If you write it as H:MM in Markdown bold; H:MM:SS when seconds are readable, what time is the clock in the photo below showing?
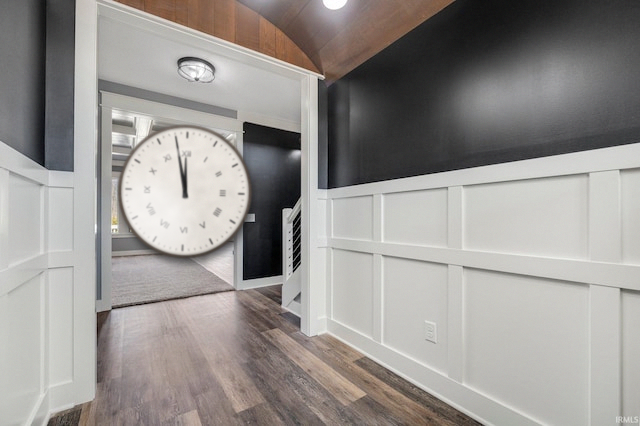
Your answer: **11:58**
